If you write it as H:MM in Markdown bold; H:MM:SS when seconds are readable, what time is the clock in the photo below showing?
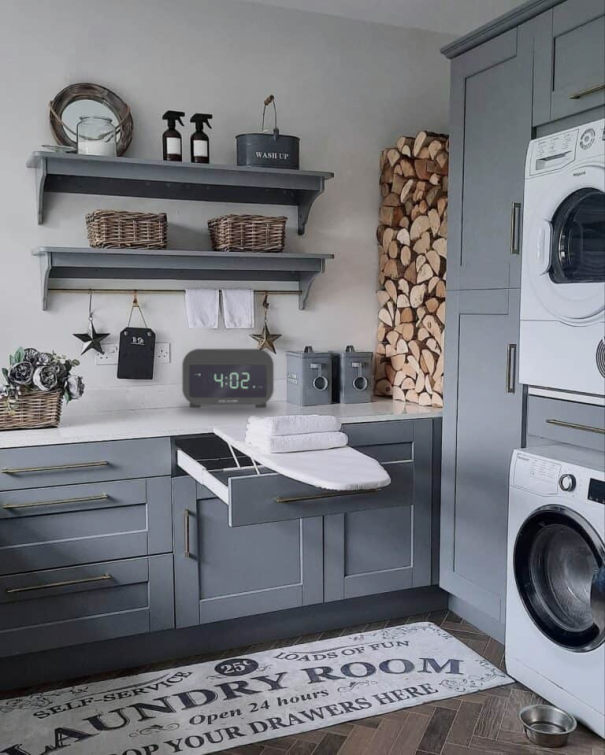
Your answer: **4:02**
